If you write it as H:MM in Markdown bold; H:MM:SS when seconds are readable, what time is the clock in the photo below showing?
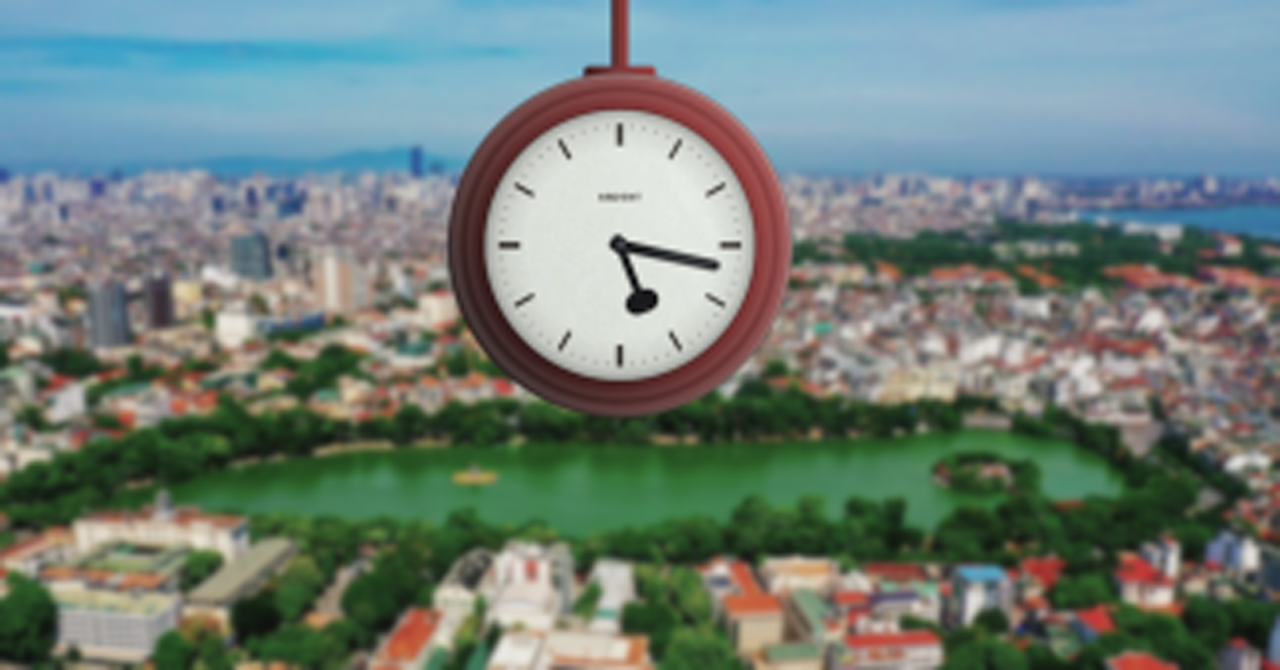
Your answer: **5:17**
